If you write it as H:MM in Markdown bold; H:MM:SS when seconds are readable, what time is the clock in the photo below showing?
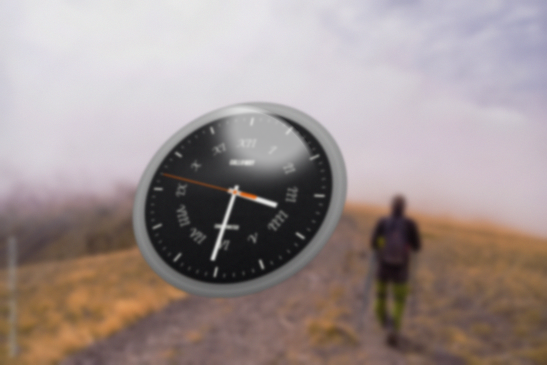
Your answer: **3:30:47**
